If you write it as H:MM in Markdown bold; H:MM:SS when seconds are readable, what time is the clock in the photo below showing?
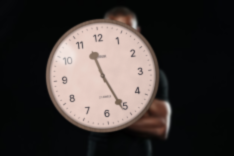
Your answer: **11:26**
